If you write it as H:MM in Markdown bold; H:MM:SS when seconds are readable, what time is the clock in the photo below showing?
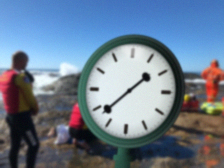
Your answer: **1:38**
